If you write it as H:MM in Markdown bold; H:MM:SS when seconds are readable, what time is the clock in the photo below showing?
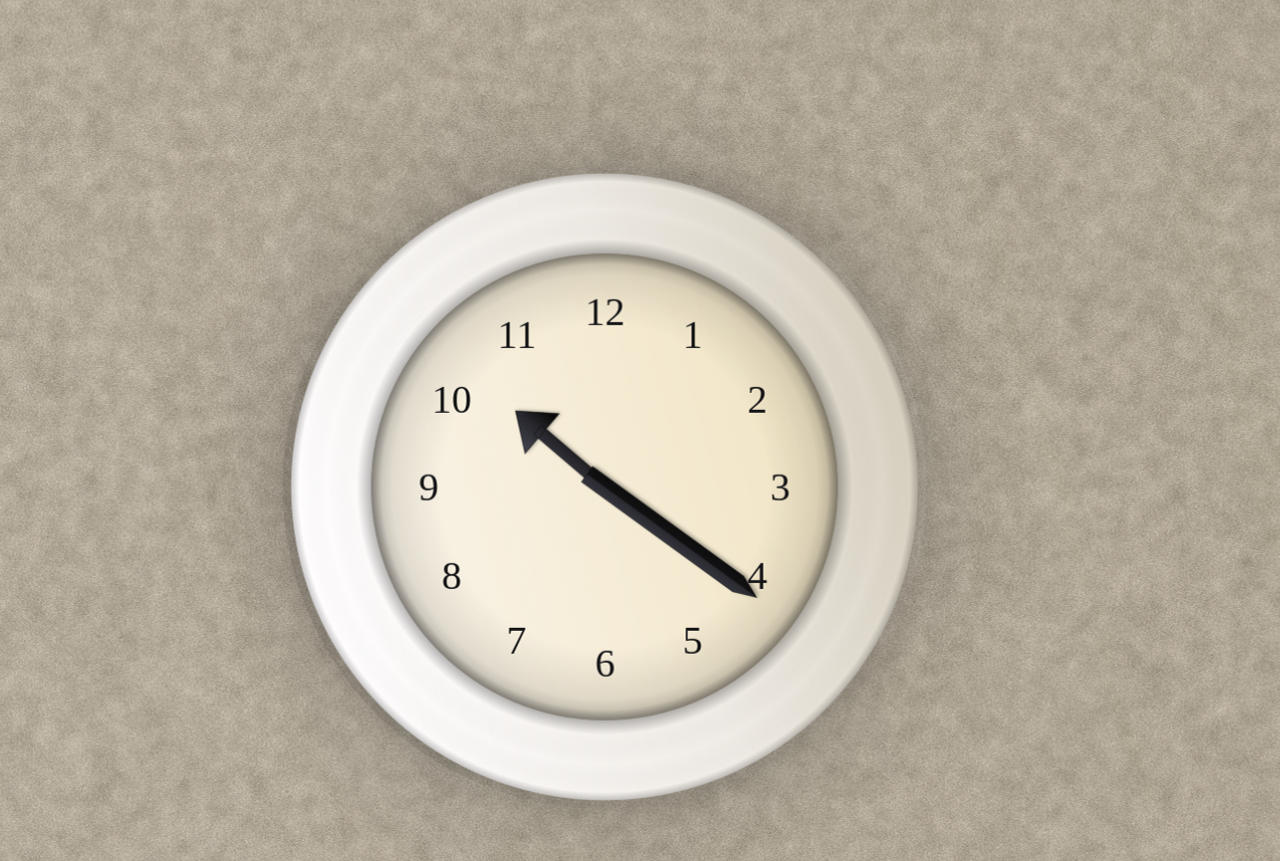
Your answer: **10:21**
